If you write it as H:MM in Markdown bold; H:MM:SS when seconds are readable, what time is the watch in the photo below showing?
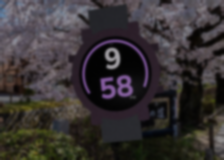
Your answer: **9:58**
